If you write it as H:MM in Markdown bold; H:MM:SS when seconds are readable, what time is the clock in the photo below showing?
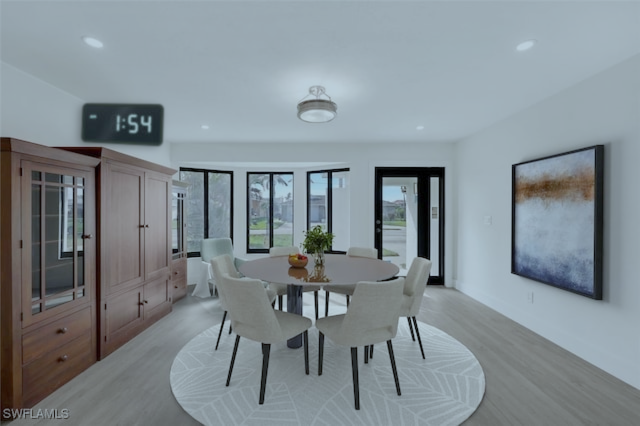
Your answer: **1:54**
